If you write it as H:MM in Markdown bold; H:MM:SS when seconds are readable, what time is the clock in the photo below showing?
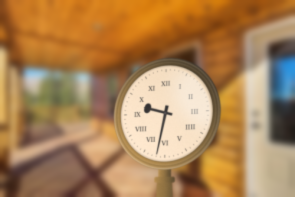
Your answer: **9:32**
